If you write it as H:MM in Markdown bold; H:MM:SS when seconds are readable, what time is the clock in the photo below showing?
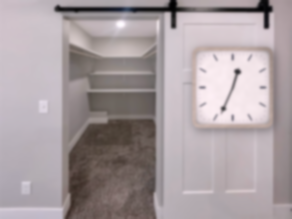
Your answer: **12:34**
